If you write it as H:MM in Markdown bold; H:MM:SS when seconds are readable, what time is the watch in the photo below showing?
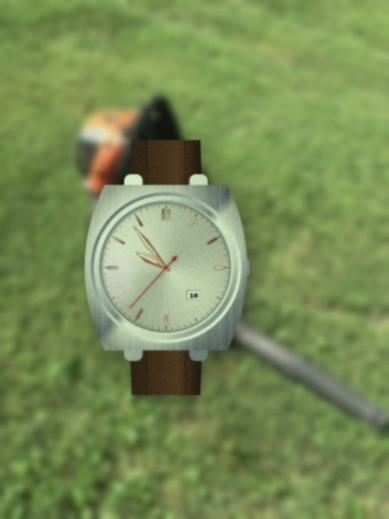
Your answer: **9:53:37**
